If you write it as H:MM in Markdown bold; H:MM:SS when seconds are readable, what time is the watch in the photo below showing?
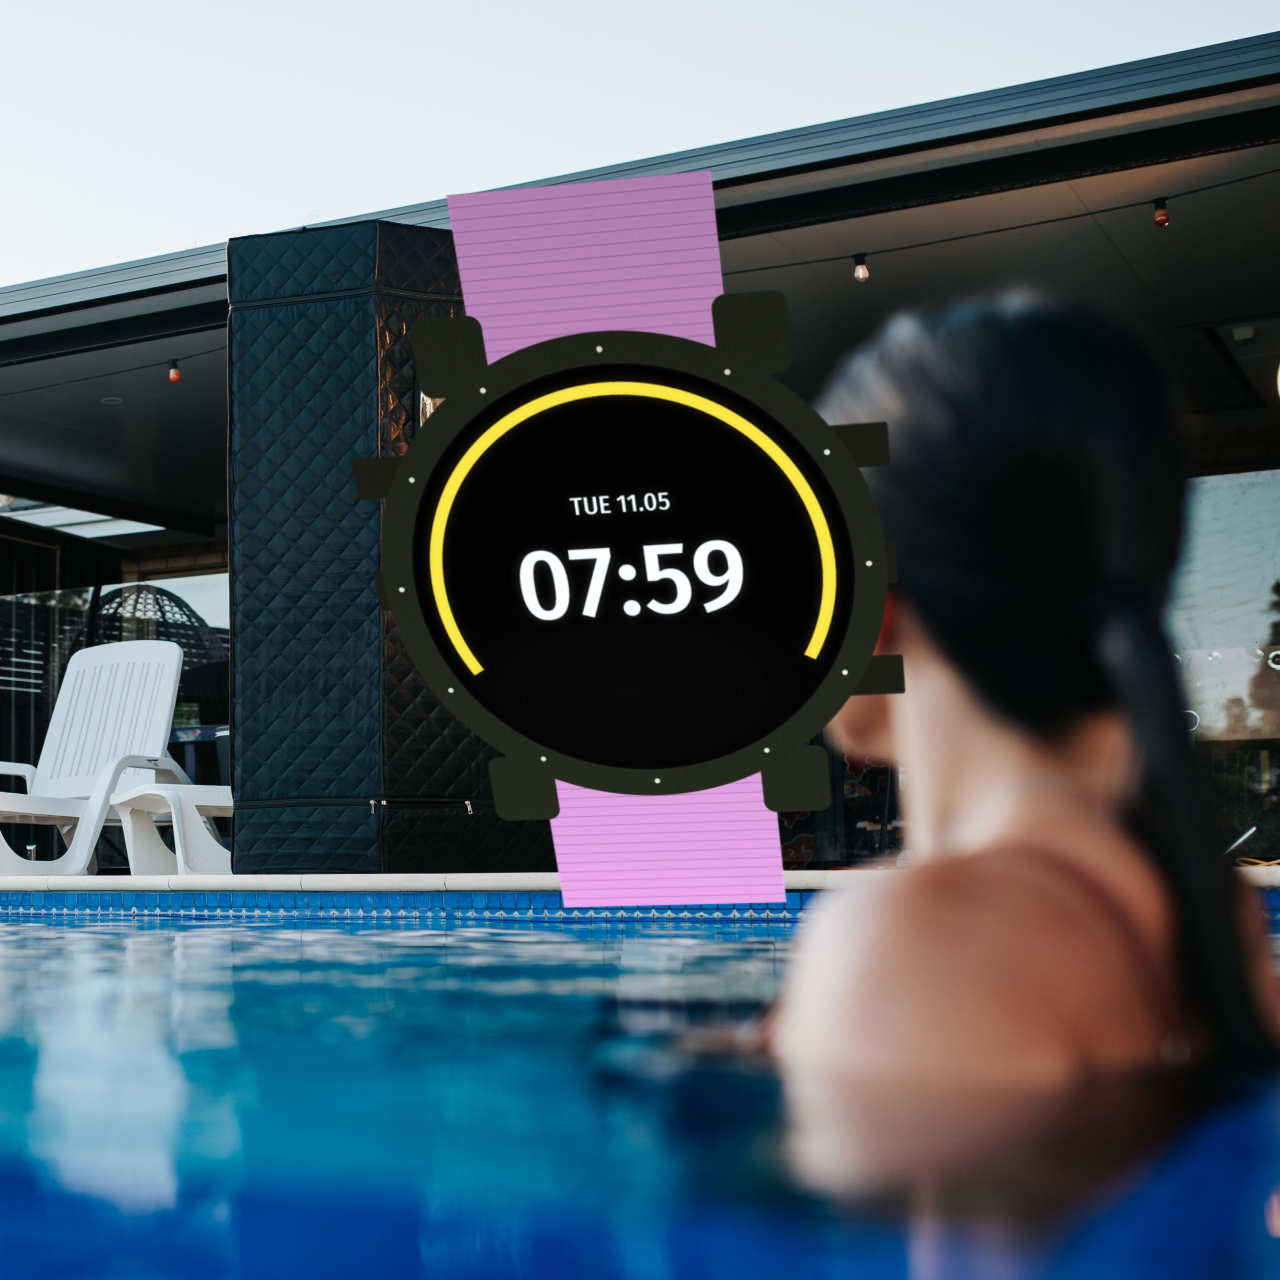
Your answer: **7:59**
